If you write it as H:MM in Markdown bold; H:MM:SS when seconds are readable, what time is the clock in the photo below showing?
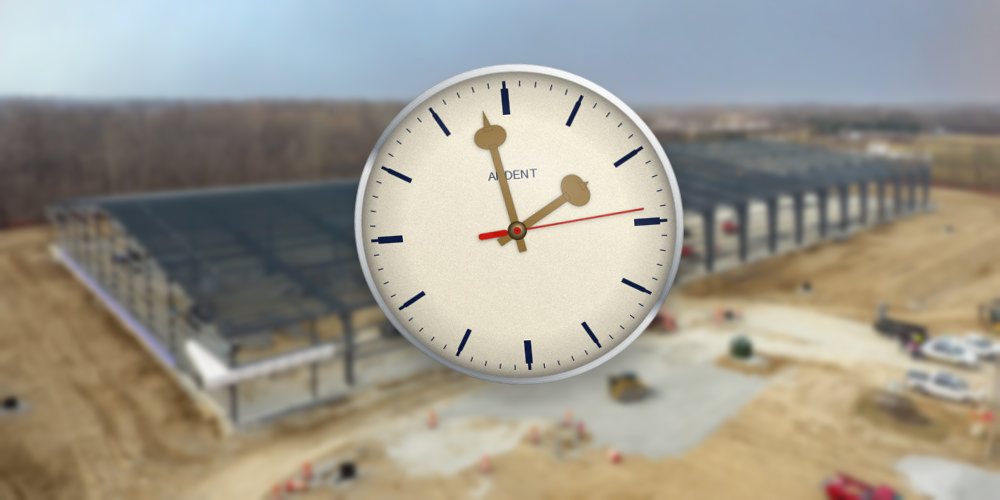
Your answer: **1:58:14**
